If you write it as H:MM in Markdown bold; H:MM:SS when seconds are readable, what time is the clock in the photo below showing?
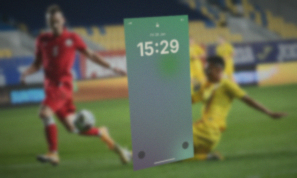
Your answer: **15:29**
